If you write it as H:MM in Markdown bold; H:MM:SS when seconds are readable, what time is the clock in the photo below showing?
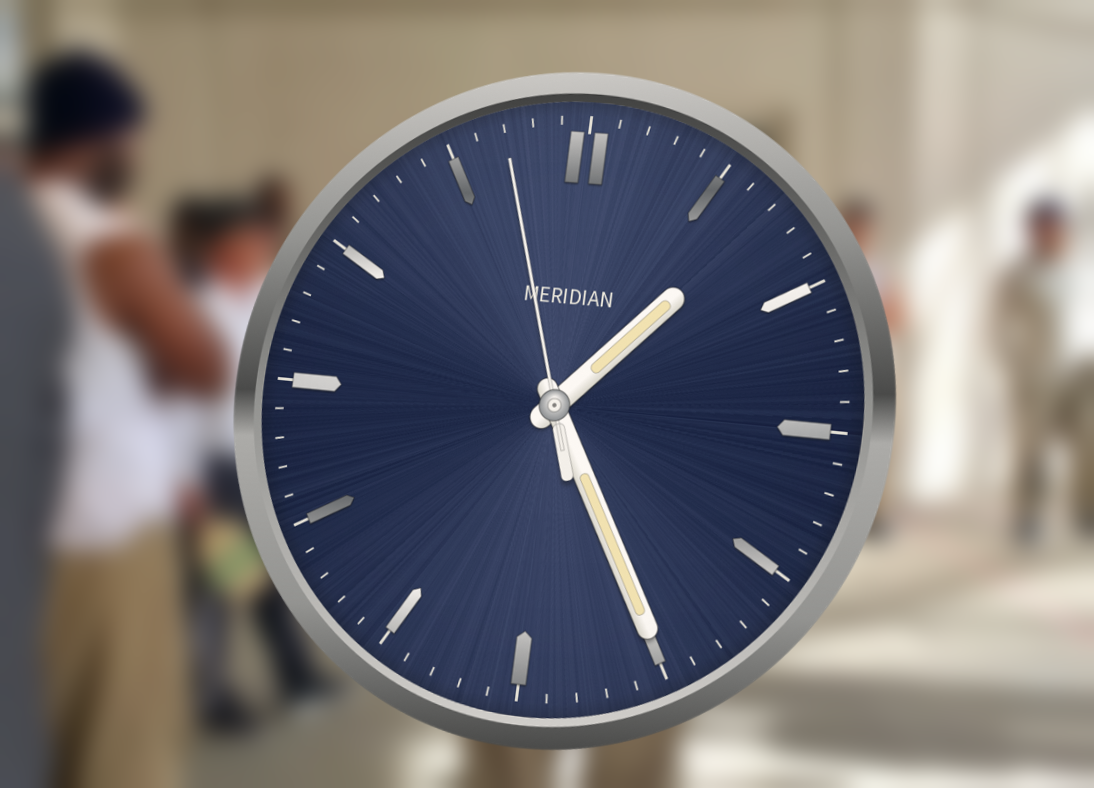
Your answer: **1:24:57**
